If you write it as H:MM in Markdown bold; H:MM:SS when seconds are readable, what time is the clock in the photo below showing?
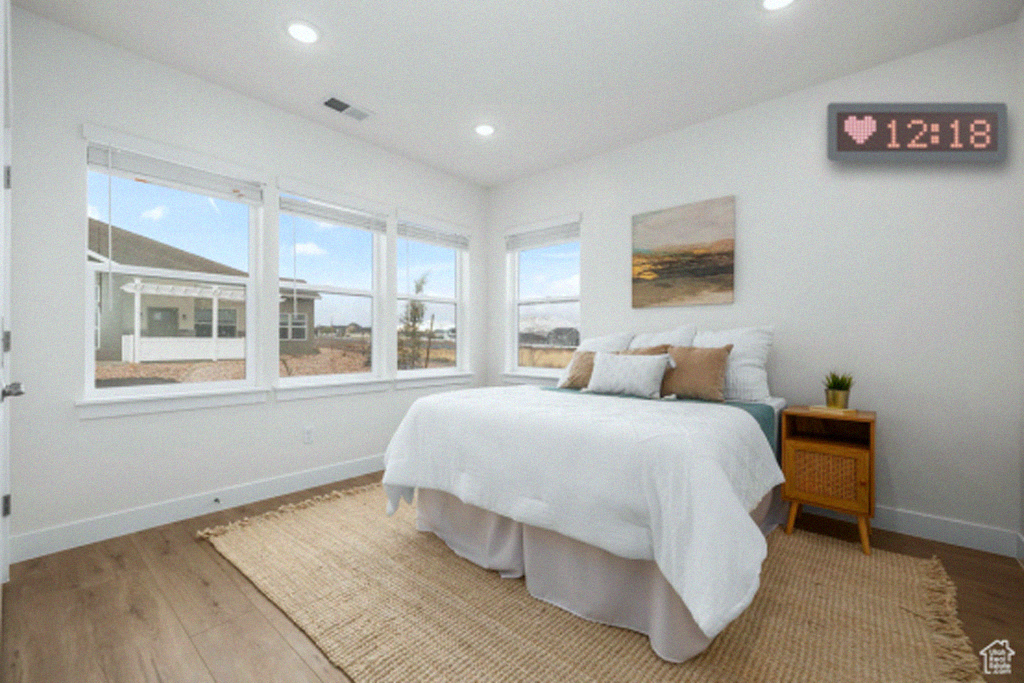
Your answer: **12:18**
